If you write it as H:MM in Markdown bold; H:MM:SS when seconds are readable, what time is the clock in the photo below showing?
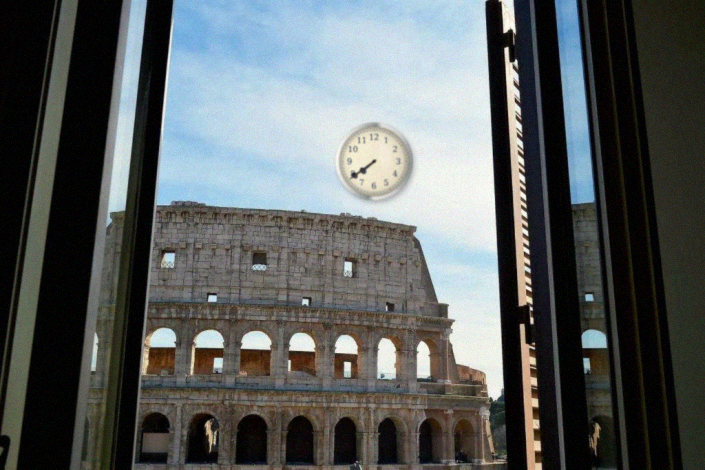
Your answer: **7:39**
